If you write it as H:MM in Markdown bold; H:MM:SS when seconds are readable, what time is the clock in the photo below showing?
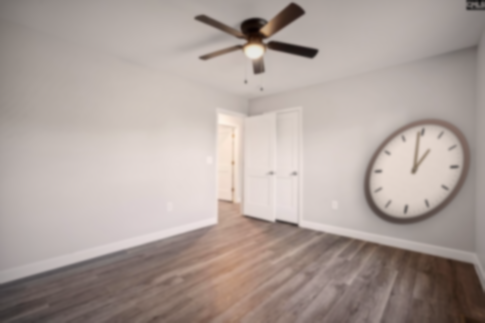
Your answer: **12:59**
